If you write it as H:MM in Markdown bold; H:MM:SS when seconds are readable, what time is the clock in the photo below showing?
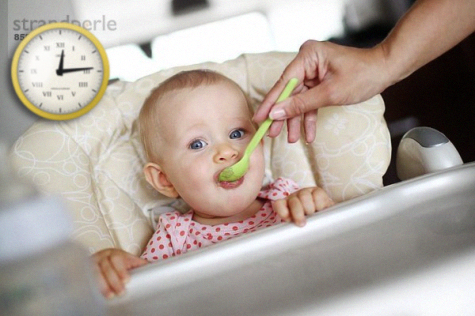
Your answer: **12:14**
